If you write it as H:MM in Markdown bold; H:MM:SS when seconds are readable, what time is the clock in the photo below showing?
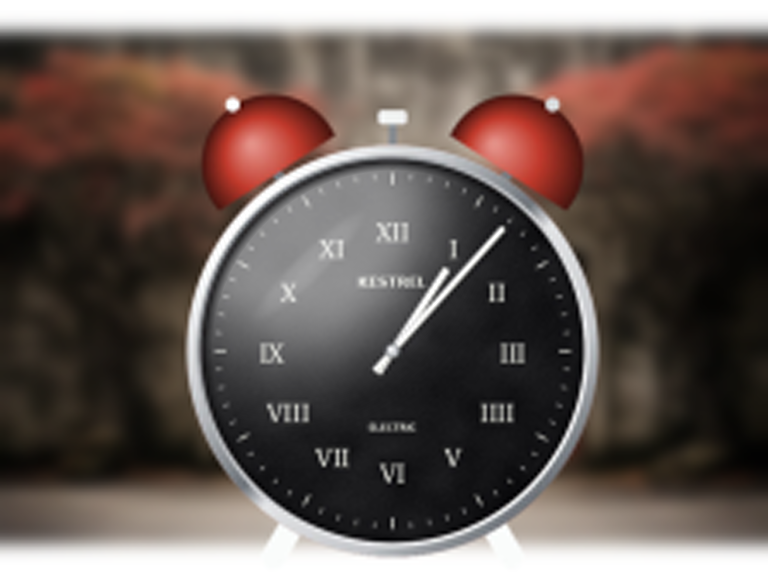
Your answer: **1:07**
